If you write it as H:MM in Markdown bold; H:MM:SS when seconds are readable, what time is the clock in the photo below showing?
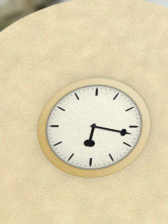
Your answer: **6:17**
